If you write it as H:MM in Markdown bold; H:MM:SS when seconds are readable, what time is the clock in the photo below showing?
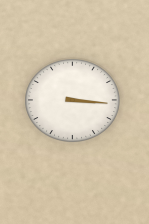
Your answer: **3:16**
